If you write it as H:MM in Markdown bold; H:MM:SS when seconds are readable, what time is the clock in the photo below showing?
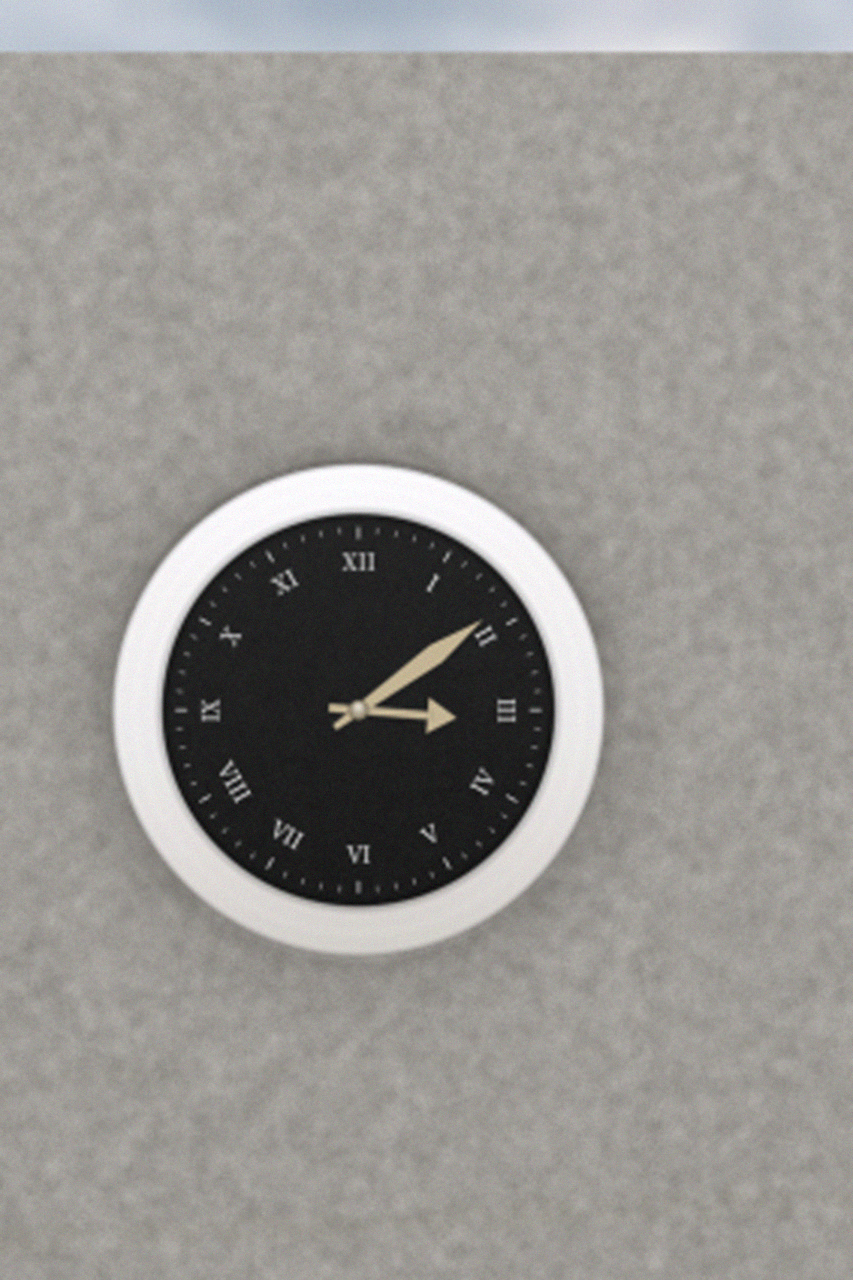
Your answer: **3:09**
